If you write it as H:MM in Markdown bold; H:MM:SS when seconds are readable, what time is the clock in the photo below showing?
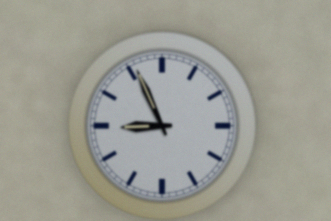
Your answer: **8:56**
